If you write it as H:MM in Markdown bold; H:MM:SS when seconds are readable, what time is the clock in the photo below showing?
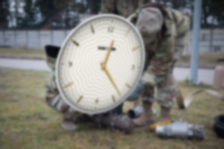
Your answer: **12:23**
